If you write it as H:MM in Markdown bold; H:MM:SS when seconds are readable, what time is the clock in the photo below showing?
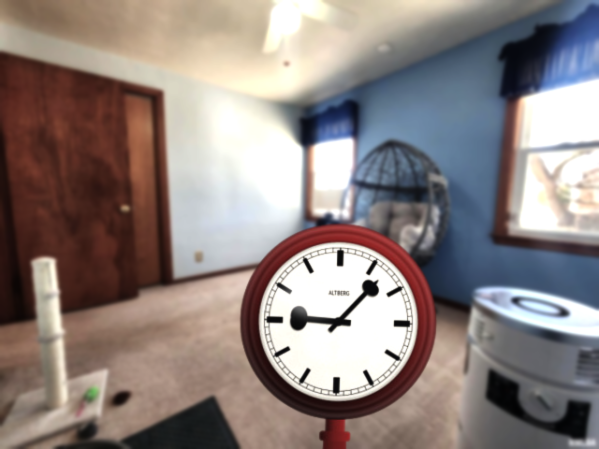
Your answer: **9:07**
